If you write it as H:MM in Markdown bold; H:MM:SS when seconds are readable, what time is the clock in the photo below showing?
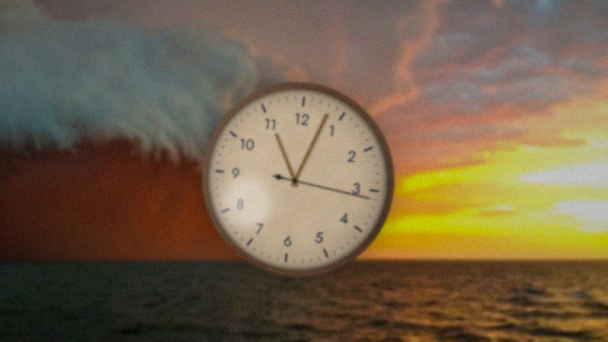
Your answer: **11:03:16**
